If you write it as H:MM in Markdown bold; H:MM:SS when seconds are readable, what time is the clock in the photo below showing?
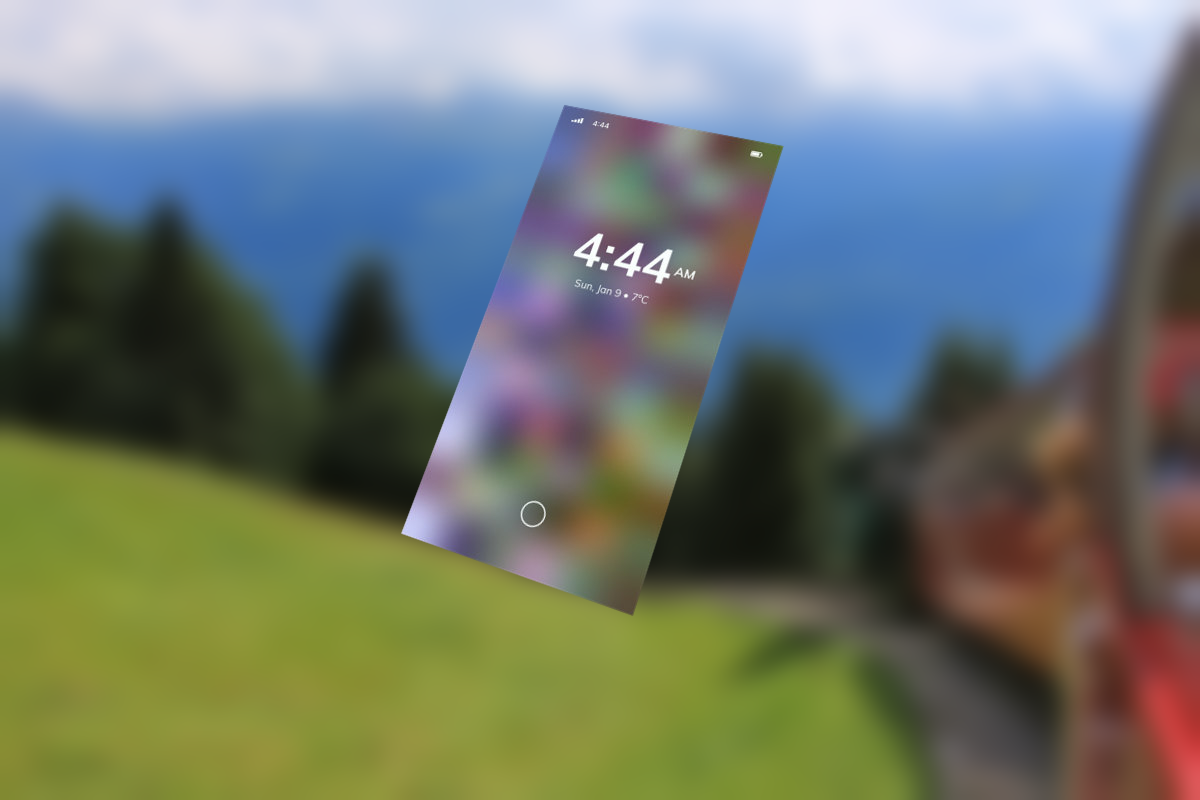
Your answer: **4:44**
